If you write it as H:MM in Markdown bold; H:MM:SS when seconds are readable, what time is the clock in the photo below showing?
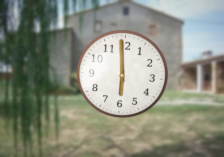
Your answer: **5:59**
